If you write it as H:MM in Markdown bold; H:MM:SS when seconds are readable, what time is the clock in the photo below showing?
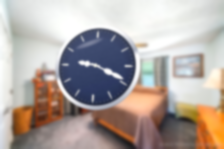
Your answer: **9:19**
